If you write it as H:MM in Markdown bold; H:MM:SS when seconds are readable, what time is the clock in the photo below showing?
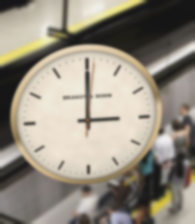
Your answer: **3:00:01**
